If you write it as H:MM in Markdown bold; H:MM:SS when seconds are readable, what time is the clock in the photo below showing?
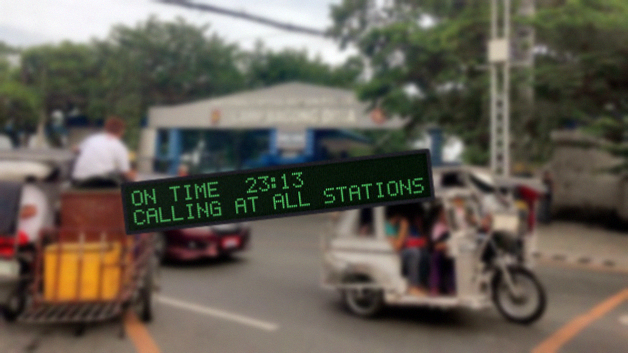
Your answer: **23:13**
